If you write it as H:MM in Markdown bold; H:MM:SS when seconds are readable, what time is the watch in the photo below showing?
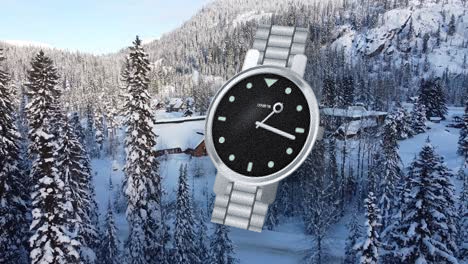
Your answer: **1:17**
